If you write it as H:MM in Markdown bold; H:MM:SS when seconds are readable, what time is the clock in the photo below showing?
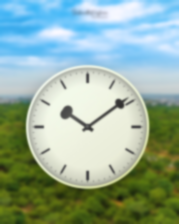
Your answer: **10:09**
